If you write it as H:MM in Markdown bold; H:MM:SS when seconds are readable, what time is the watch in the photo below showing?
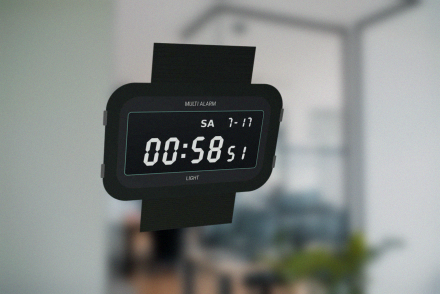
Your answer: **0:58:51**
